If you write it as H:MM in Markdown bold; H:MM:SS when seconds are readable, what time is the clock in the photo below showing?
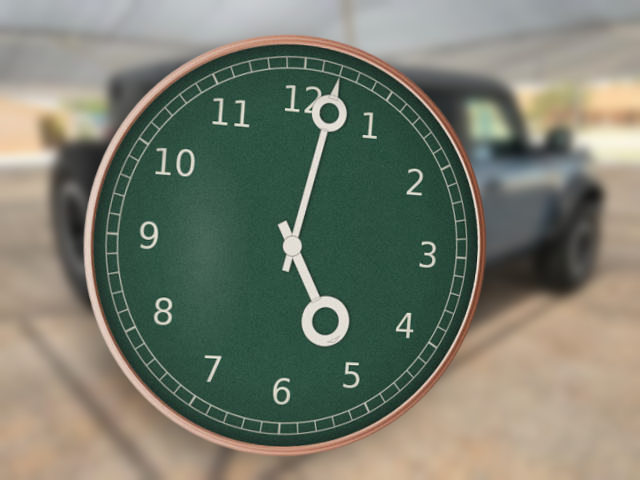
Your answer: **5:02**
